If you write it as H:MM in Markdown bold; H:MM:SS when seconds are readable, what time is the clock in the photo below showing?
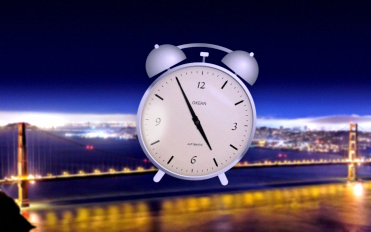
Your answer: **4:55**
